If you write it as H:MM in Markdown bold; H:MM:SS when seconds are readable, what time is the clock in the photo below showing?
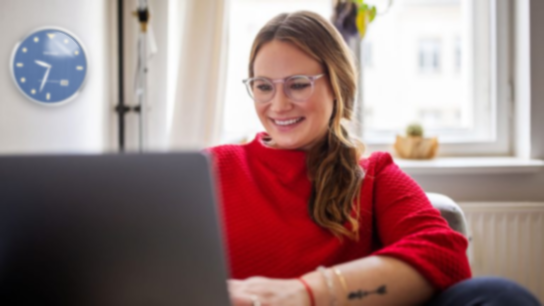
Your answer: **9:33**
